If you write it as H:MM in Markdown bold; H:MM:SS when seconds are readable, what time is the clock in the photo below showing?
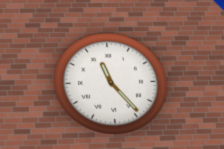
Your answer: **11:24**
